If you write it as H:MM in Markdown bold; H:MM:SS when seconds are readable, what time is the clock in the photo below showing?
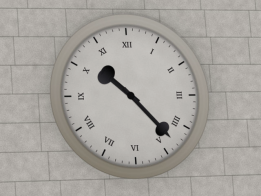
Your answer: **10:23**
